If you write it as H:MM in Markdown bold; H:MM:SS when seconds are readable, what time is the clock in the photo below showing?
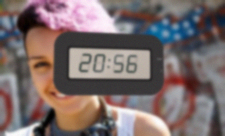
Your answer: **20:56**
